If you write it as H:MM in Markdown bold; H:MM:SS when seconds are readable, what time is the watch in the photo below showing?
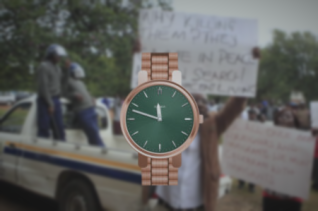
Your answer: **11:48**
